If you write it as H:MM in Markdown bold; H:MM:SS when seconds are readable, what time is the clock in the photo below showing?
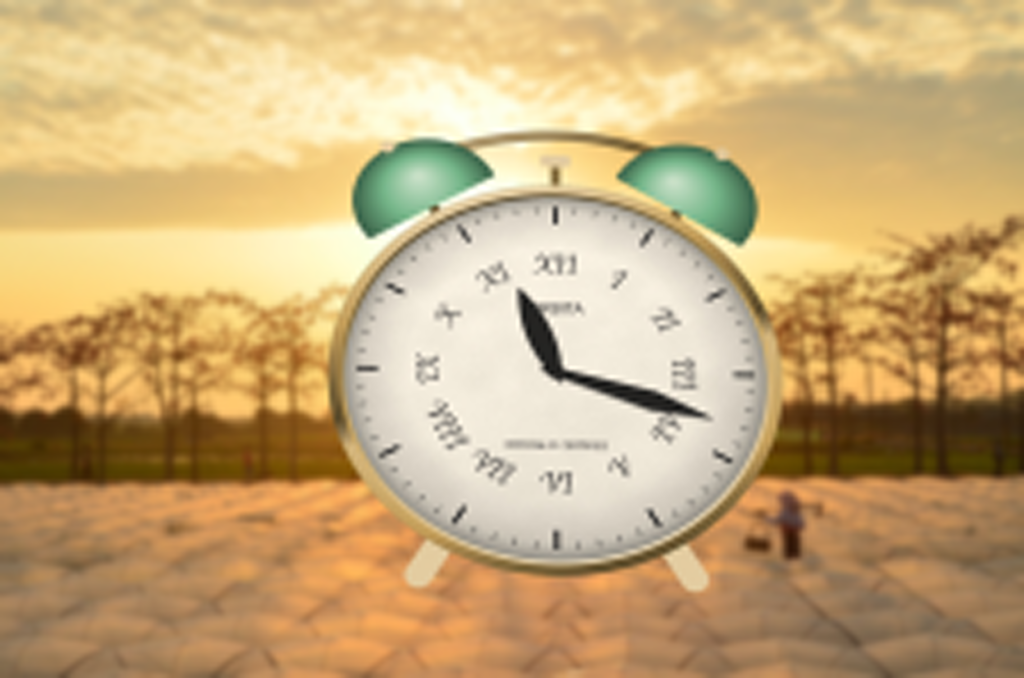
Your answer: **11:18**
